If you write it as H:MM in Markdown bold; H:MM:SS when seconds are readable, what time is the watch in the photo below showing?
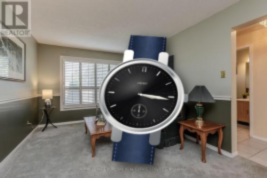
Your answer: **3:16**
